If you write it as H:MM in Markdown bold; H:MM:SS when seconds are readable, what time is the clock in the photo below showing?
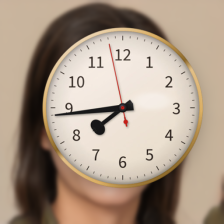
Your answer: **7:43:58**
